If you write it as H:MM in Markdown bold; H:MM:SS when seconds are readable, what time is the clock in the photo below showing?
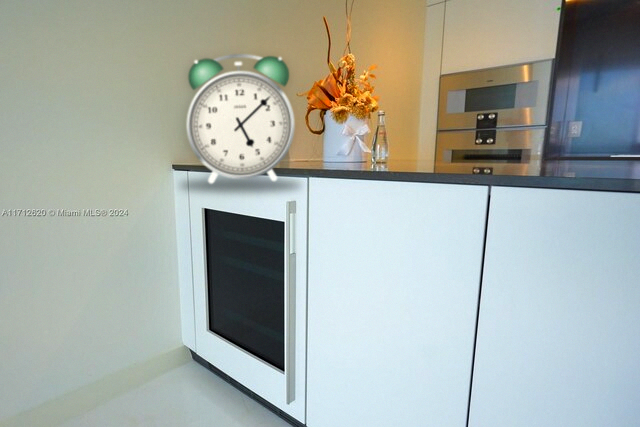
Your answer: **5:08**
